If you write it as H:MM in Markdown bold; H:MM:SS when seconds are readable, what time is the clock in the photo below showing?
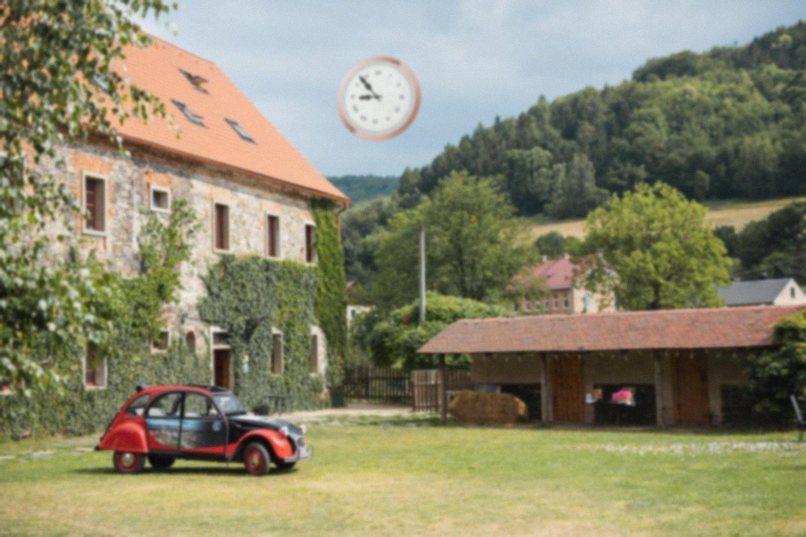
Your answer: **8:53**
